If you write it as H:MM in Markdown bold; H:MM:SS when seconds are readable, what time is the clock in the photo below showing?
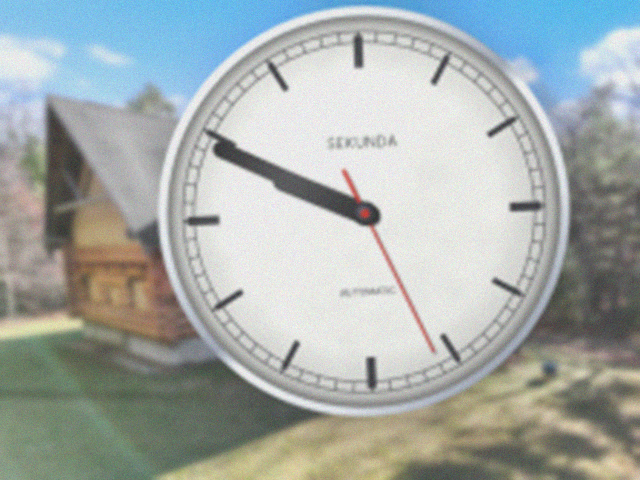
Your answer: **9:49:26**
